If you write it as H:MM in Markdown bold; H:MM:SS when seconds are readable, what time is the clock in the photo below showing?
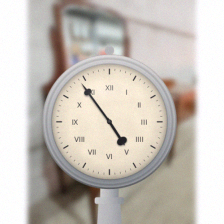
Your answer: **4:54**
